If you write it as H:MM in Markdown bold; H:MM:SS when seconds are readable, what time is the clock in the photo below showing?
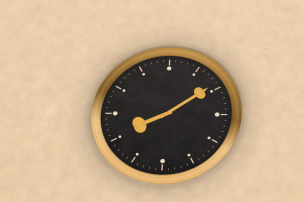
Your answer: **8:09**
